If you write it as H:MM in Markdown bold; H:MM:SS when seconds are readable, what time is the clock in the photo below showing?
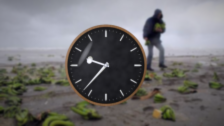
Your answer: **9:37**
